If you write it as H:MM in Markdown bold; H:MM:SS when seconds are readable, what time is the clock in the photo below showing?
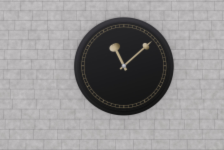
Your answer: **11:08**
